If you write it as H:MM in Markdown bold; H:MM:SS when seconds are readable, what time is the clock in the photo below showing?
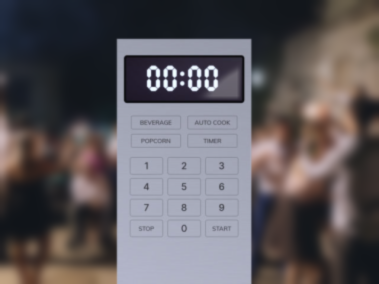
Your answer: **0:00**
